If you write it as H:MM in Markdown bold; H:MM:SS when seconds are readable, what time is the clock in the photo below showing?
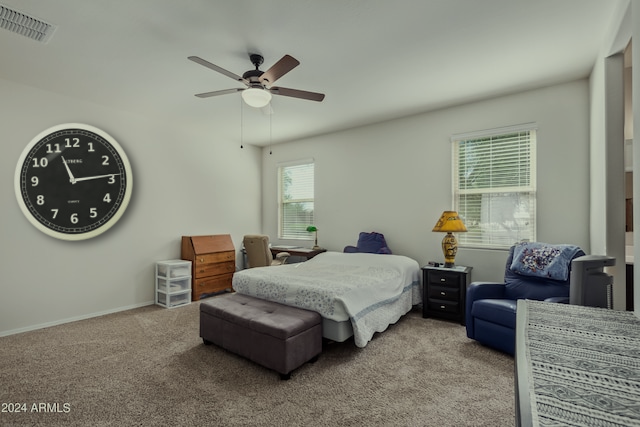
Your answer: **11:14**
